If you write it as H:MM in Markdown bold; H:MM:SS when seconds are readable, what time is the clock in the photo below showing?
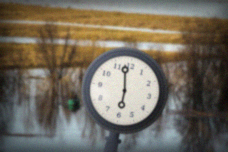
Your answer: **5:58**
